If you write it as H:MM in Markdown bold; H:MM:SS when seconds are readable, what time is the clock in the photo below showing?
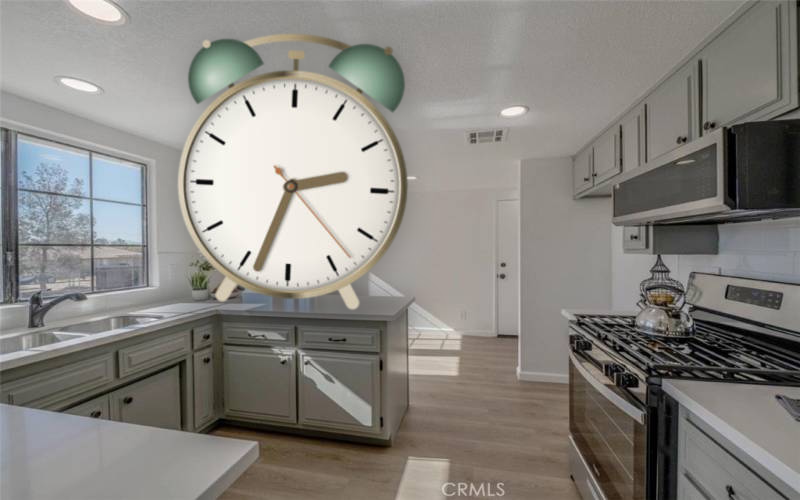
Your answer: **2:33:23**
